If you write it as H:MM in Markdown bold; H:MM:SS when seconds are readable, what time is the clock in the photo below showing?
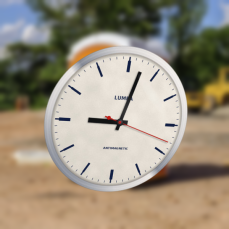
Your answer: **9:02:18**
